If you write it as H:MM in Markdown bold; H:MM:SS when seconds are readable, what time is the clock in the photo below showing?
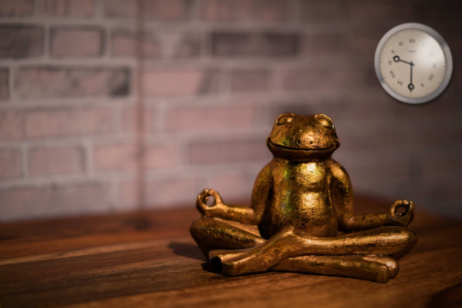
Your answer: **9:30**
